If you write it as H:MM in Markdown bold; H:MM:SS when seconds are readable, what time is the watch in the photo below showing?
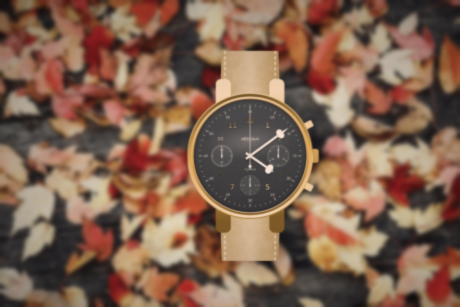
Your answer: **4:09**
